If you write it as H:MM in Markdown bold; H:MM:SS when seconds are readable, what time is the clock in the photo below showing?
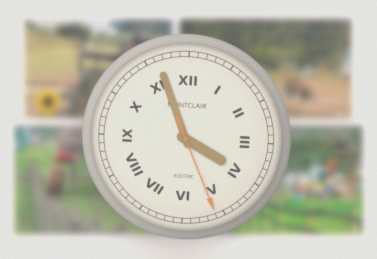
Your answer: **3:56:26**
